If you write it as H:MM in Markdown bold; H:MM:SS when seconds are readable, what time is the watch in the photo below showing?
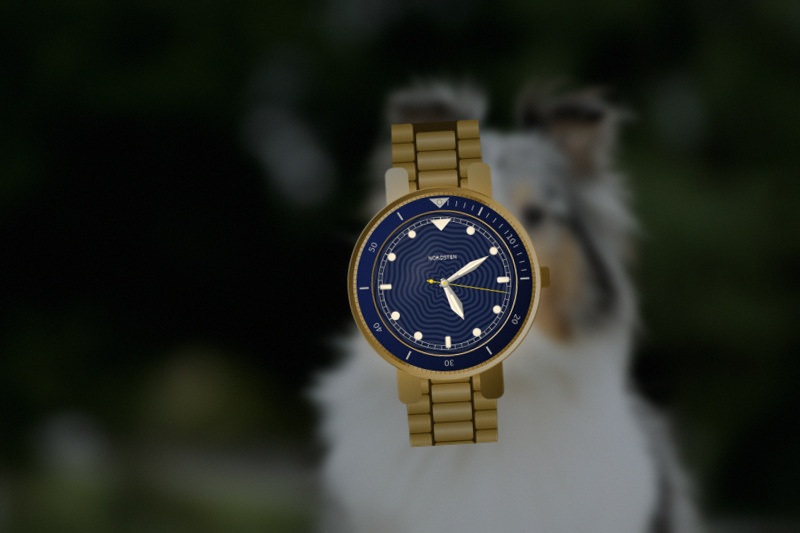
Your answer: **5:10:17**
